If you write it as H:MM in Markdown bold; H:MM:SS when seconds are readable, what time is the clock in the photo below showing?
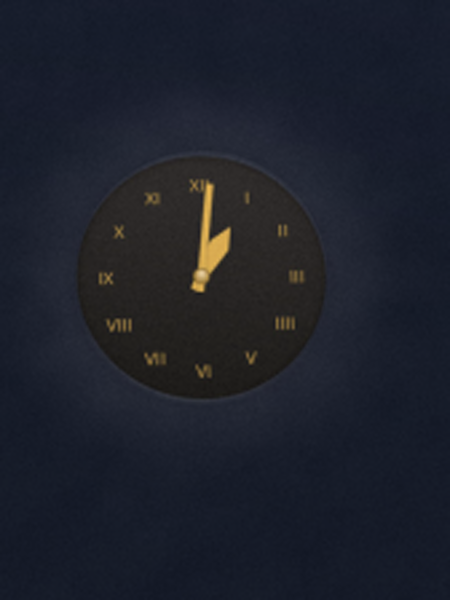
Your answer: **1:01**
